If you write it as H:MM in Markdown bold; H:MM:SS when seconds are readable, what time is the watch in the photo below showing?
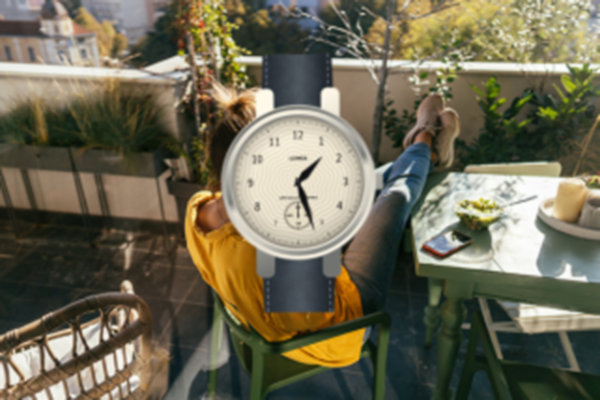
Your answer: **1:27**
